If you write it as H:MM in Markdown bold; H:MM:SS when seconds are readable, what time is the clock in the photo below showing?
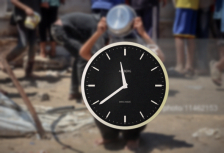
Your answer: **11:39**
